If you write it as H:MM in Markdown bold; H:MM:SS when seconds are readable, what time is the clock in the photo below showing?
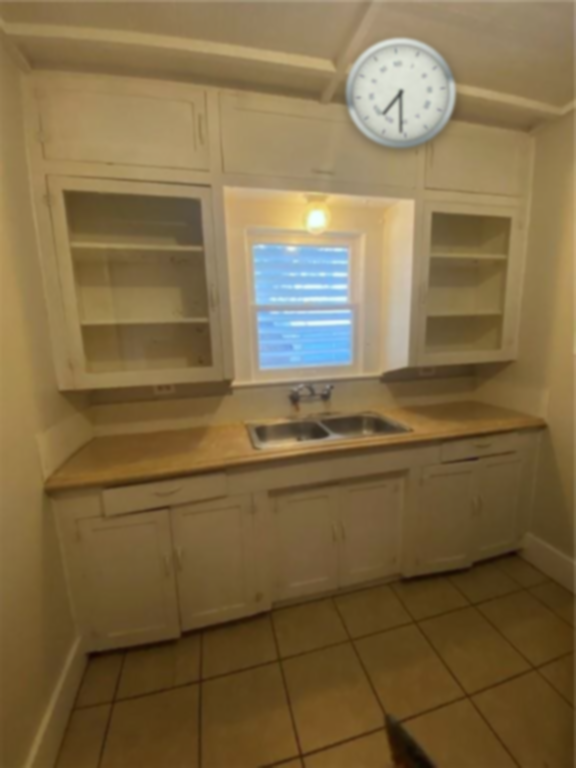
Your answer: **7:31**
